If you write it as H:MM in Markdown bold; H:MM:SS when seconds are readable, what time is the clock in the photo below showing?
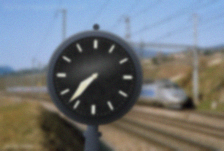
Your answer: **7:37**
